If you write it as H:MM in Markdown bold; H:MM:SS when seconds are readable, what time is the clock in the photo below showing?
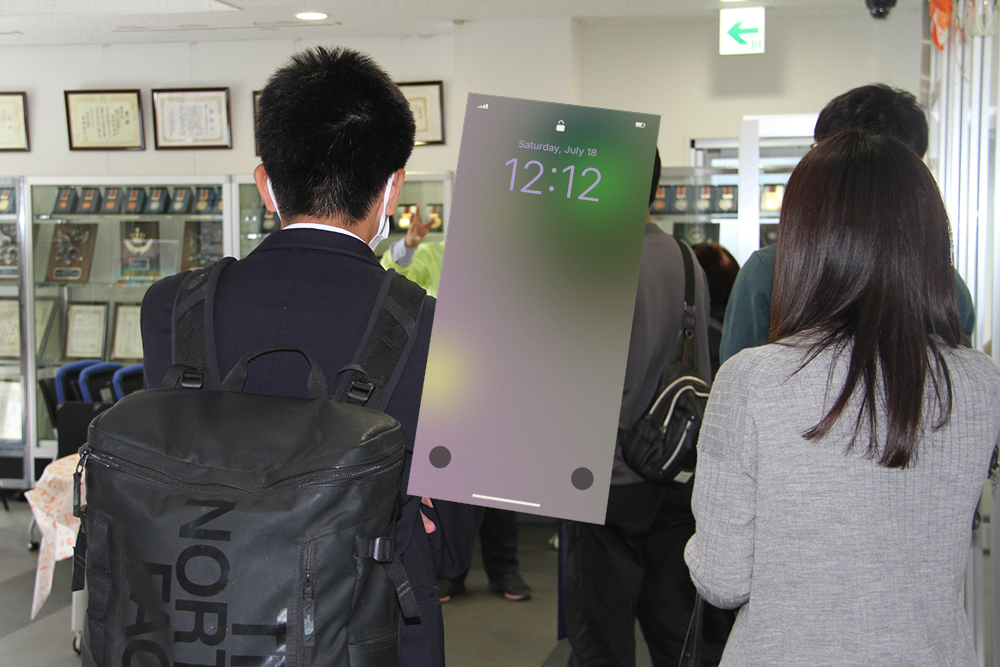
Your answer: **12:12**
